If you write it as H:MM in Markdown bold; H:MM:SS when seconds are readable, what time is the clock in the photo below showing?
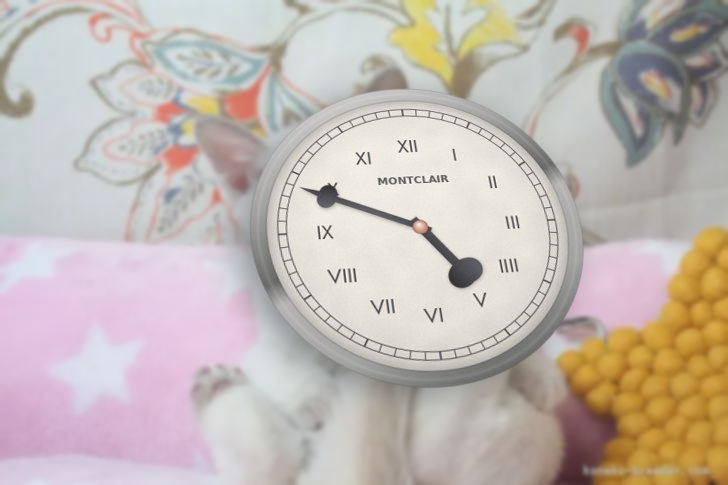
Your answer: **4:49**
